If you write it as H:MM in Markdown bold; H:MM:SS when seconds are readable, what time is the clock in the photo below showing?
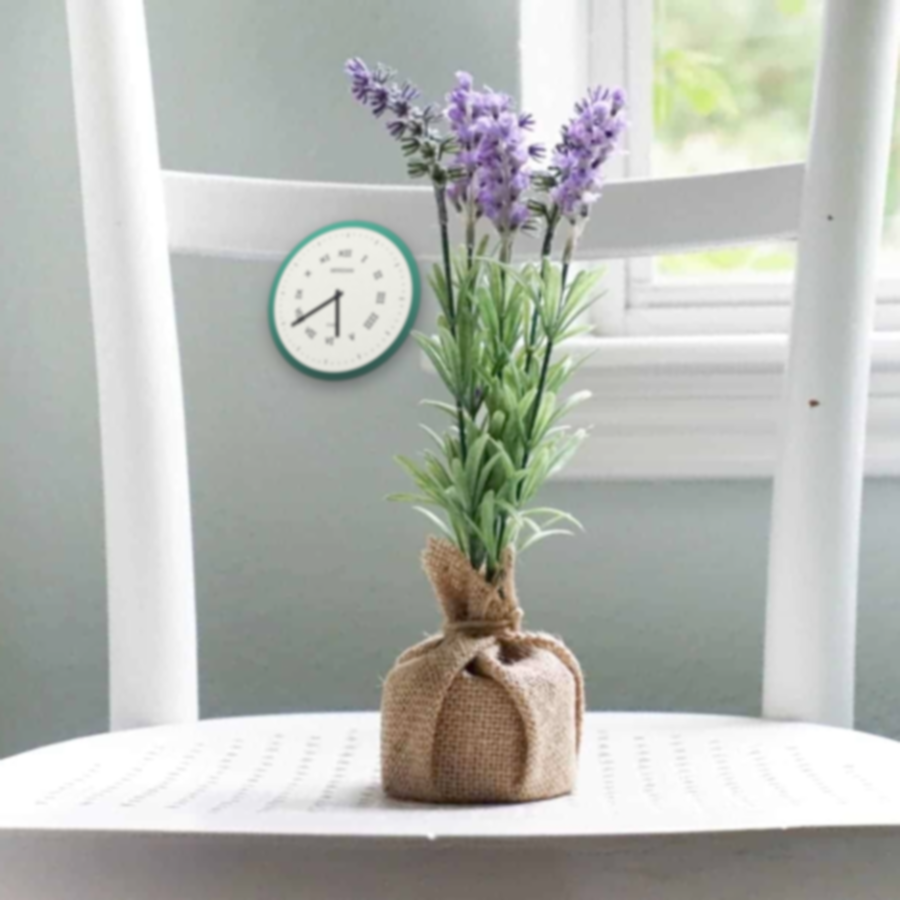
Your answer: **5:39**
